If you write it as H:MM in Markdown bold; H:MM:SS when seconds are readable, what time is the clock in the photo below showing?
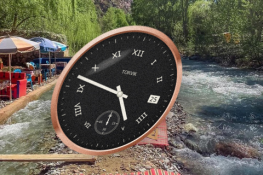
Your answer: **4:47**
